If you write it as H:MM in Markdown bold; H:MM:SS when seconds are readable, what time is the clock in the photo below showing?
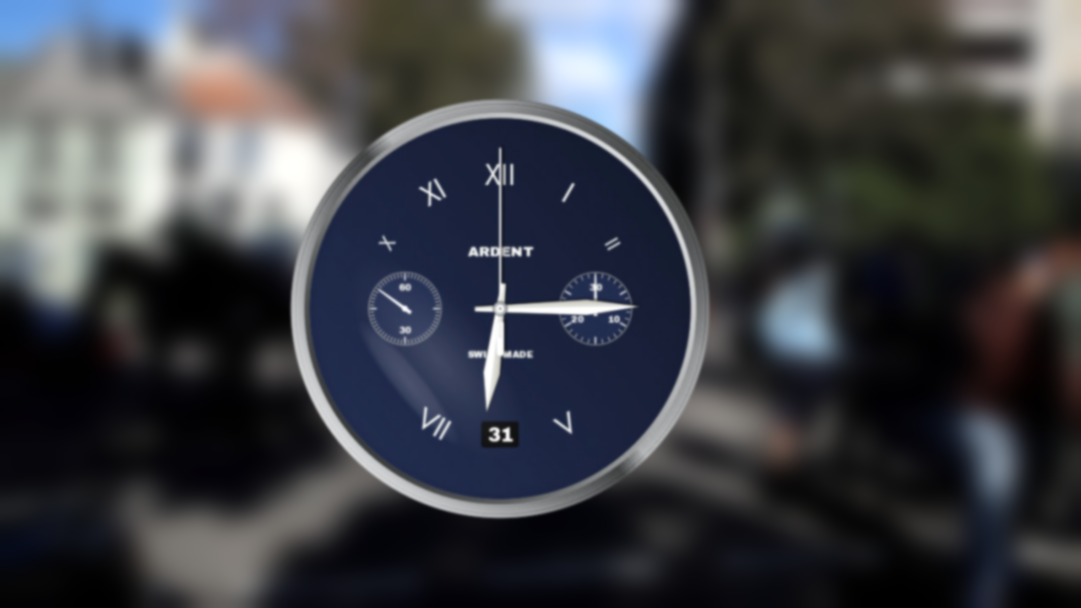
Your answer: **6:14:51**
